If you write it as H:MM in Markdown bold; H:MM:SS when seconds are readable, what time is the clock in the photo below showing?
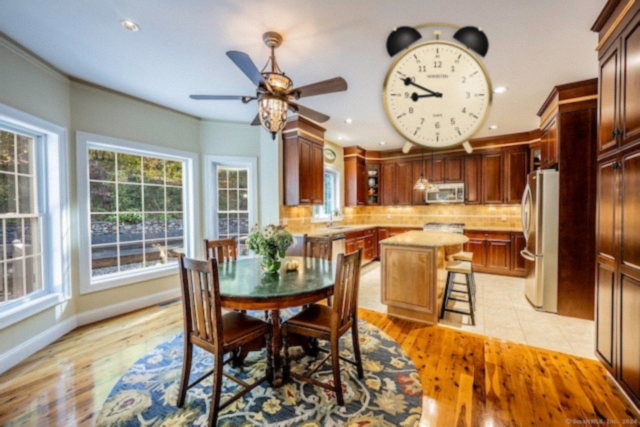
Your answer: **8:49**
